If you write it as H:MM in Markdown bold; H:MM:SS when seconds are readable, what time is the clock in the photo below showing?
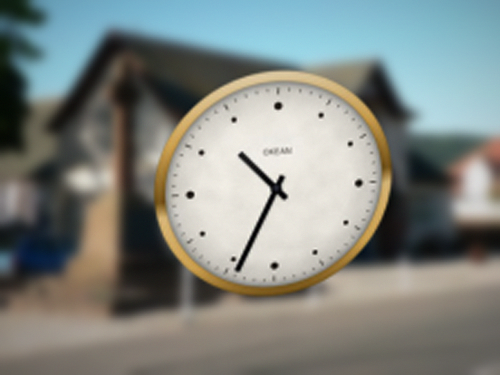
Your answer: **10:34**
